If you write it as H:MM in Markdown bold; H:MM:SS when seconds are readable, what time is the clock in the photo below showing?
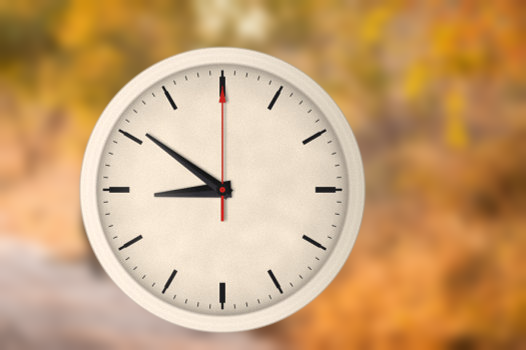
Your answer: **8:51:00**
